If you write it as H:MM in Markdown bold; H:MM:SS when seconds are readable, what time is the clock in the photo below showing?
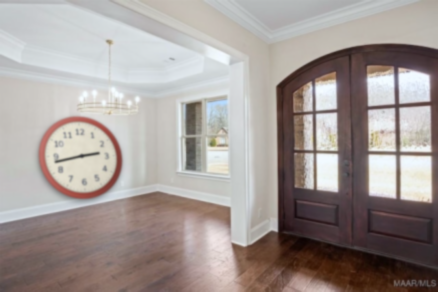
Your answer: **2:43**
